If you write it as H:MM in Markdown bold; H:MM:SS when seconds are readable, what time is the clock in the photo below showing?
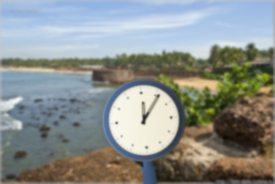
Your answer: **12:06**
